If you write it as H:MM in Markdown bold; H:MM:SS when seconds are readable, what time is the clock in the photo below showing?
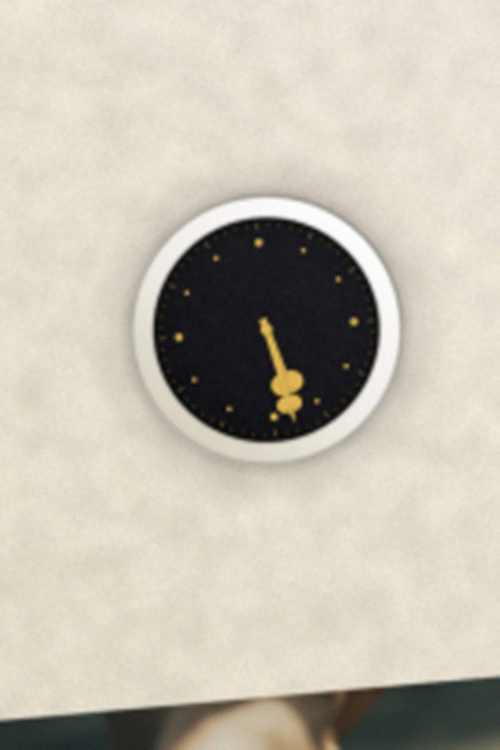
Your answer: **5:28**
